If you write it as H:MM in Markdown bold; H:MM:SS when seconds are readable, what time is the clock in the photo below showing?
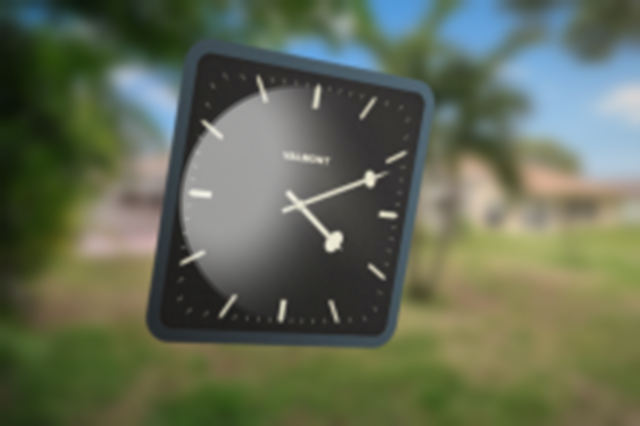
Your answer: **4:11**
